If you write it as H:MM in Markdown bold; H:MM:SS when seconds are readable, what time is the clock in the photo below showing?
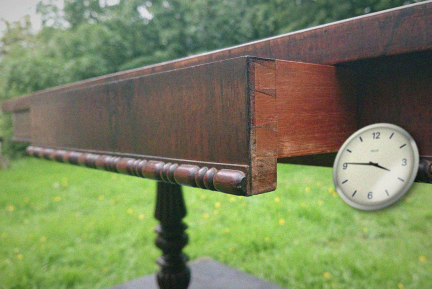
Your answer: **3:46**
